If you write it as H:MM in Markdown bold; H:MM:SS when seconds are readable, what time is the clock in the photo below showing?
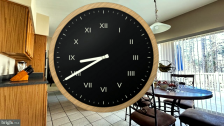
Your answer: **8:40**
